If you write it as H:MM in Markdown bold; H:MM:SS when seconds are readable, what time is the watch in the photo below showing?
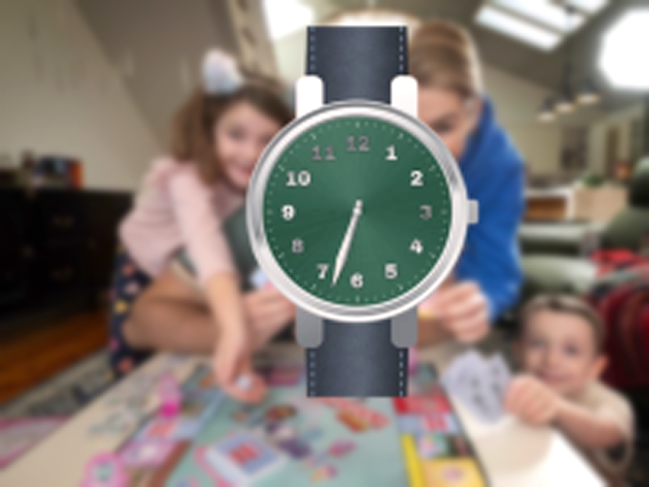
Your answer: **6:33**
